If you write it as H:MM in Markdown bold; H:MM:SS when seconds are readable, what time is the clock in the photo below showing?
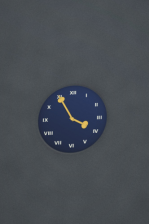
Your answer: **3:55**
